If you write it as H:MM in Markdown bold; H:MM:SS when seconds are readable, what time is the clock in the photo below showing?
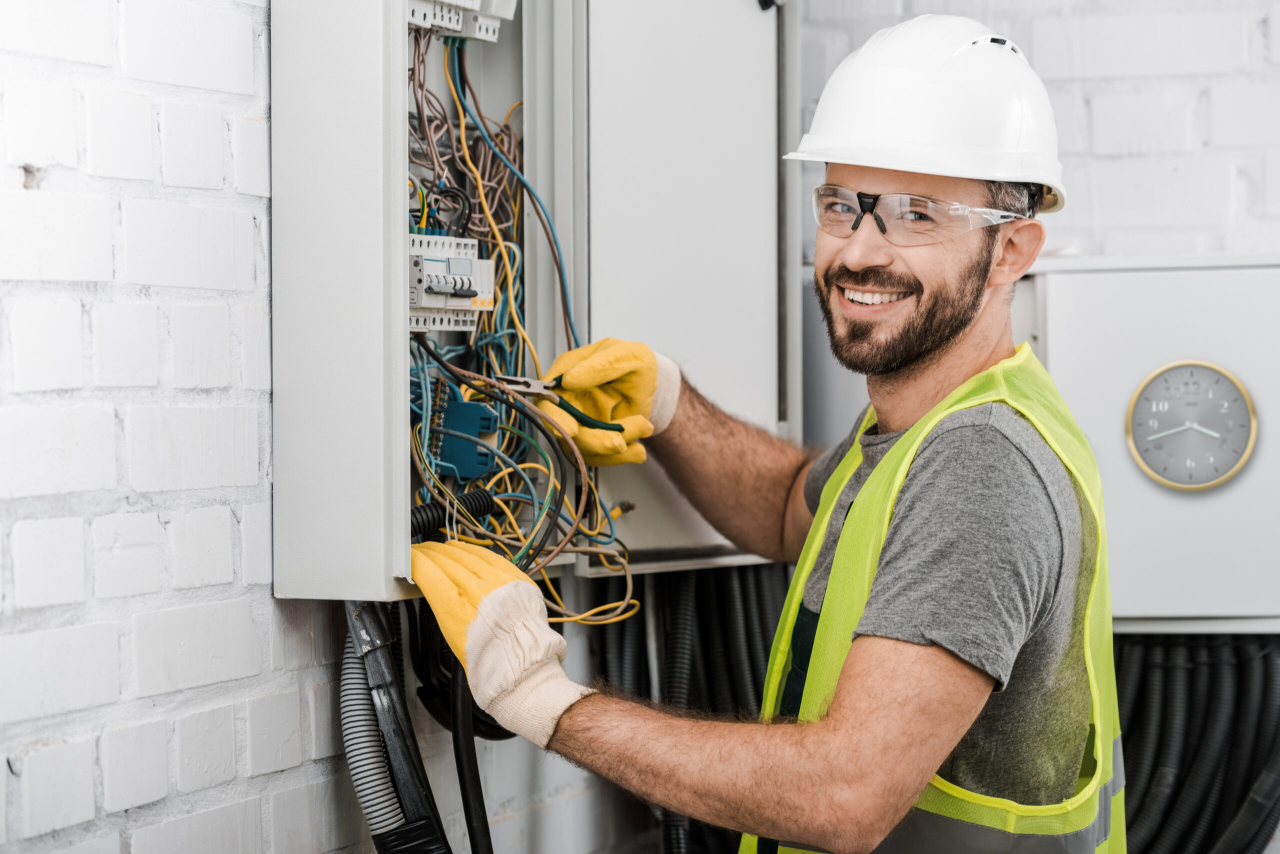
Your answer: **3:42**
